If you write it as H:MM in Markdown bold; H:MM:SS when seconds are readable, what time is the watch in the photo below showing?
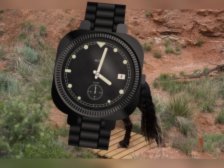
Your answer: **4:02**
